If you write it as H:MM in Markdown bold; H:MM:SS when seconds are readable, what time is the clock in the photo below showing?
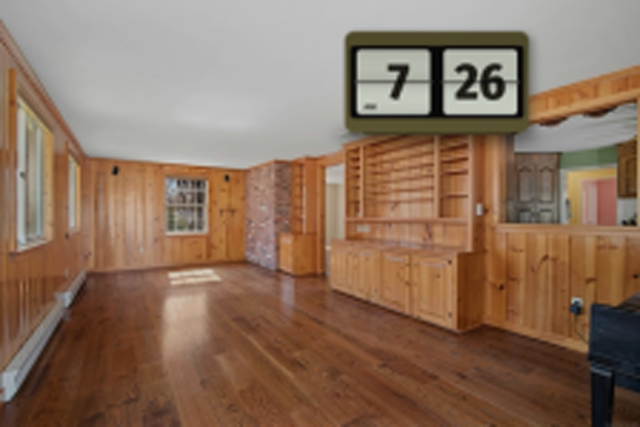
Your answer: **7:26**
